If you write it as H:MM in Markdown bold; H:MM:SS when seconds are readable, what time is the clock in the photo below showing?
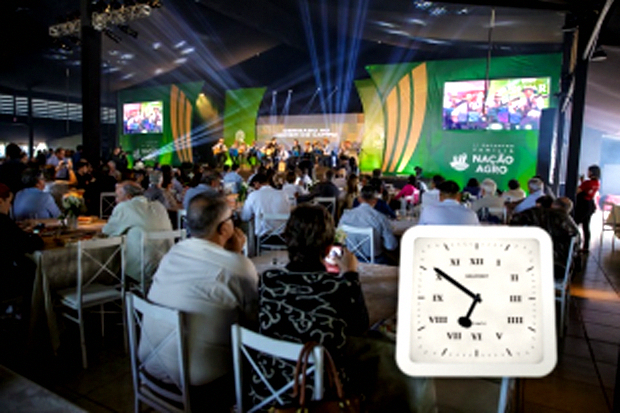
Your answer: **6:51**
